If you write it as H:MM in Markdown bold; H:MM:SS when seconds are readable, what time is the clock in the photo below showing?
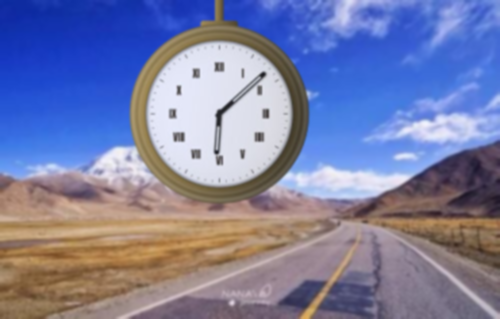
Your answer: **6:08**
